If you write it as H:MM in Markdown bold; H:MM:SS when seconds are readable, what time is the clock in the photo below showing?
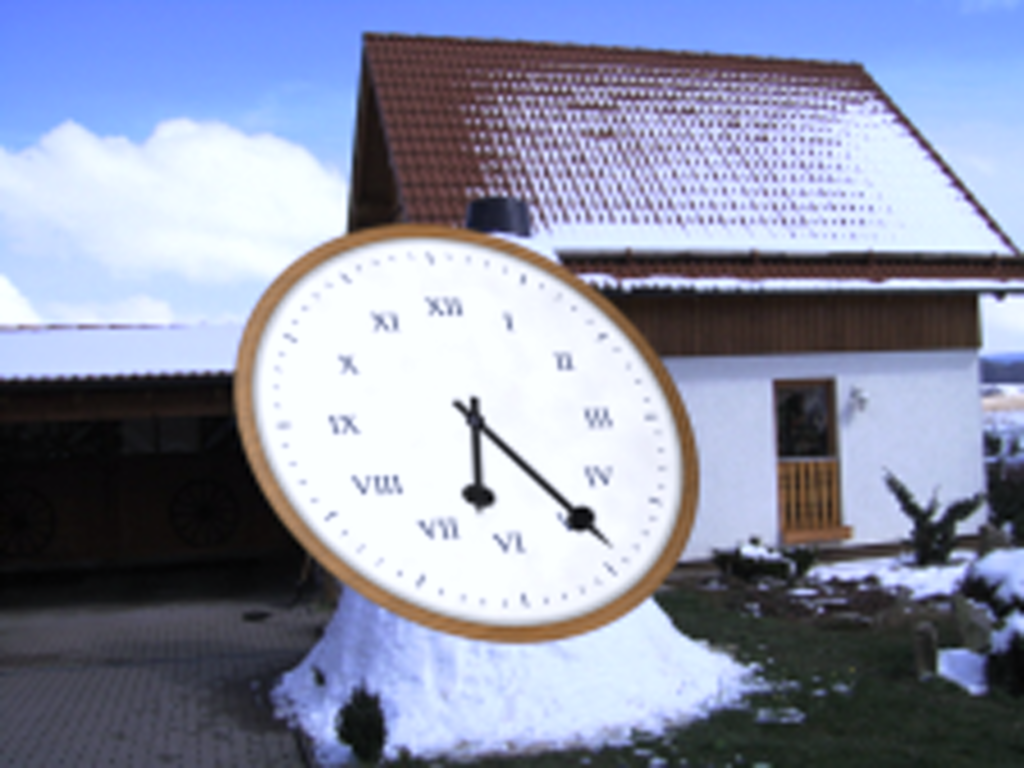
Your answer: **6:24**
